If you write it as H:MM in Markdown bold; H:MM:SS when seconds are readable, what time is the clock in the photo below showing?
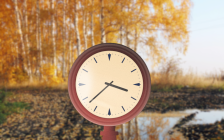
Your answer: **3:38**
